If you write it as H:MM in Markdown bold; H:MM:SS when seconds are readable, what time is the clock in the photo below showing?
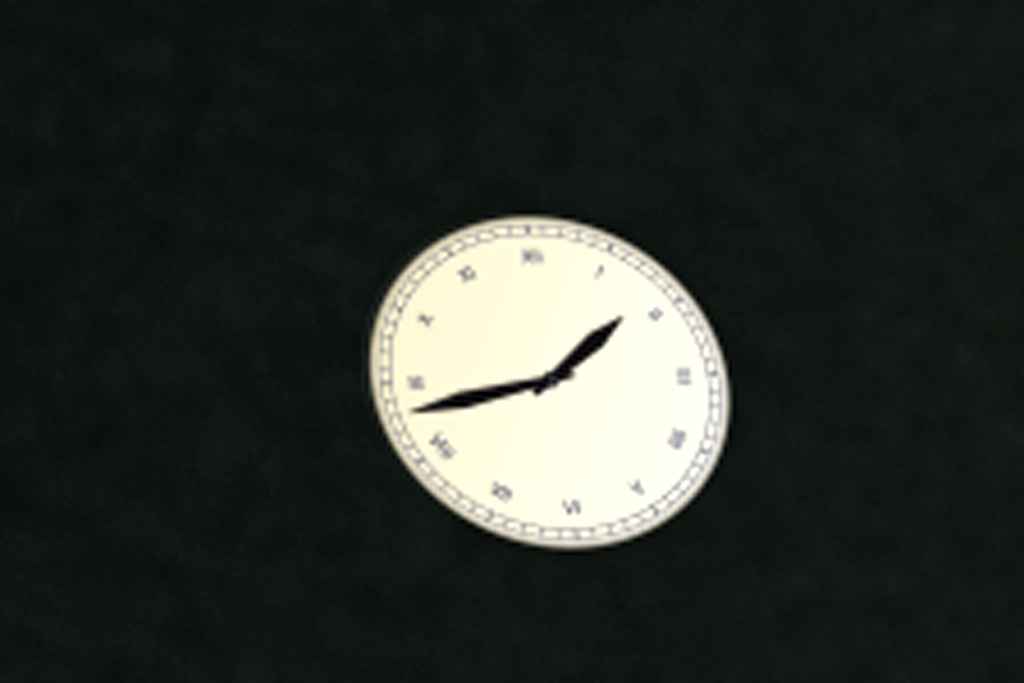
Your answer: **1:43**
